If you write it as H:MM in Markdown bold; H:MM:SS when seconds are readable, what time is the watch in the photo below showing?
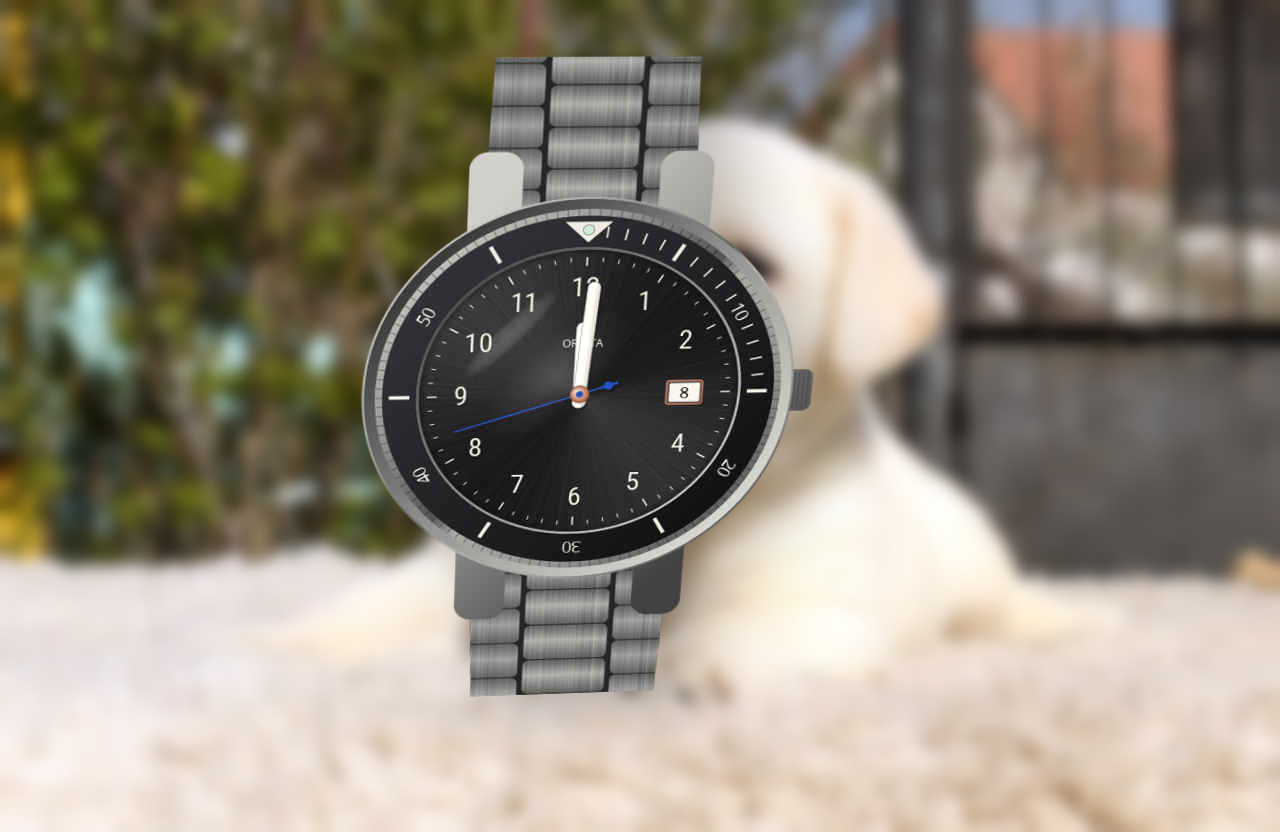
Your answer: **12:00:42**
